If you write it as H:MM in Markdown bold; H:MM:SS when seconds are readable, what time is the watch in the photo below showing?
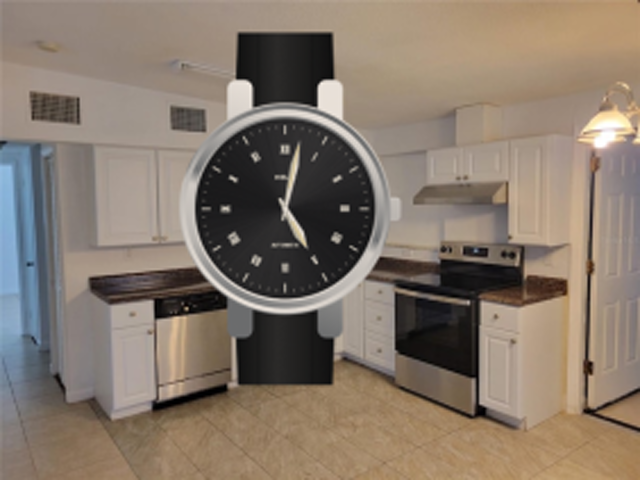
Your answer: **5:02**
